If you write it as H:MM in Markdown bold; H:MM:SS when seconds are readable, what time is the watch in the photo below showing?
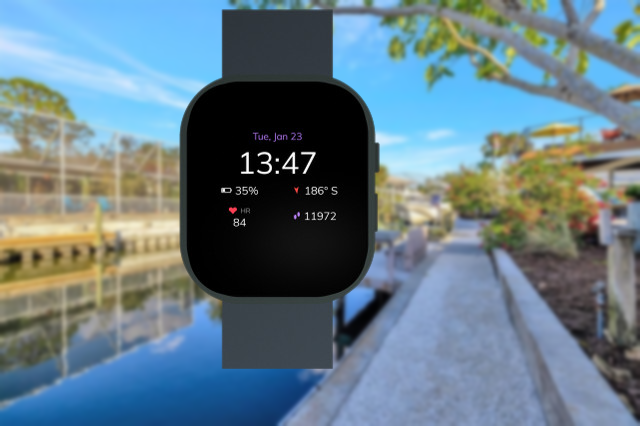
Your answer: **13:47**
